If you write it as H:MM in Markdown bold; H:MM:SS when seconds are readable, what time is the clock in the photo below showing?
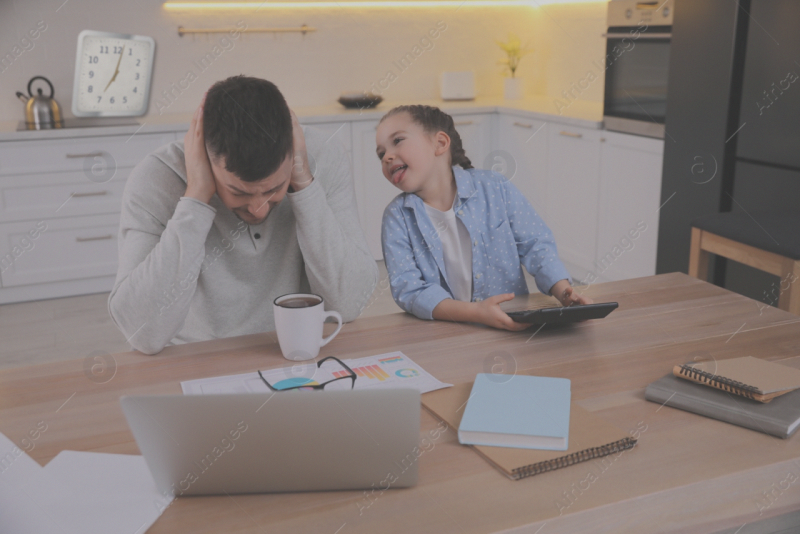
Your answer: **7:02**
